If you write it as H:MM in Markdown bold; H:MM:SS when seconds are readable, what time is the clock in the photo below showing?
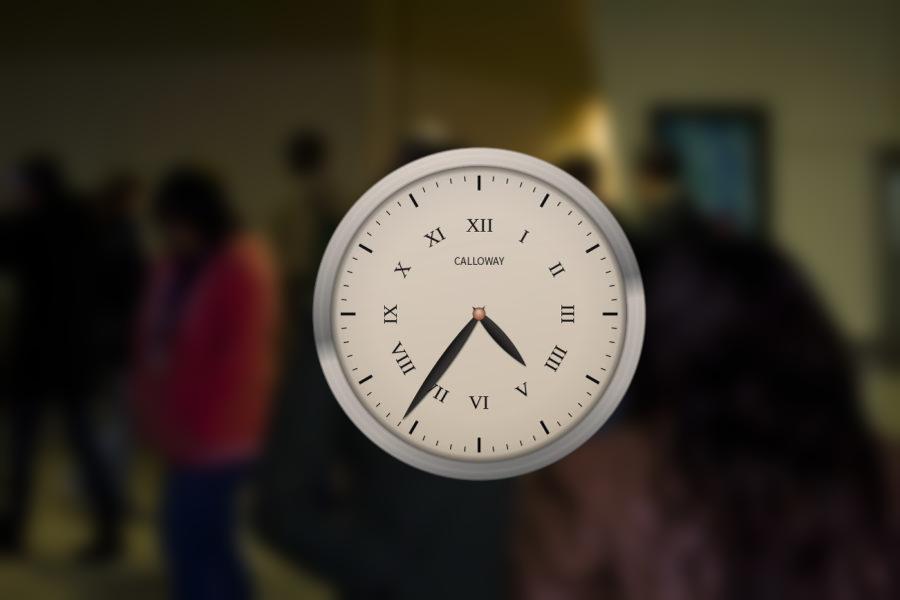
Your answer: **4:36**
